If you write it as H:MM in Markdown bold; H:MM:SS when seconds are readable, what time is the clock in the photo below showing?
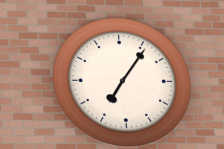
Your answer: **7:06**
